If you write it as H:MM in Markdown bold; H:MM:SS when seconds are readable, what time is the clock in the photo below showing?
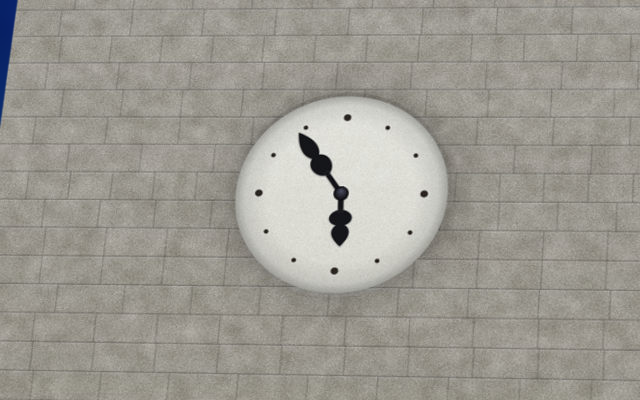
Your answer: **5:54**
